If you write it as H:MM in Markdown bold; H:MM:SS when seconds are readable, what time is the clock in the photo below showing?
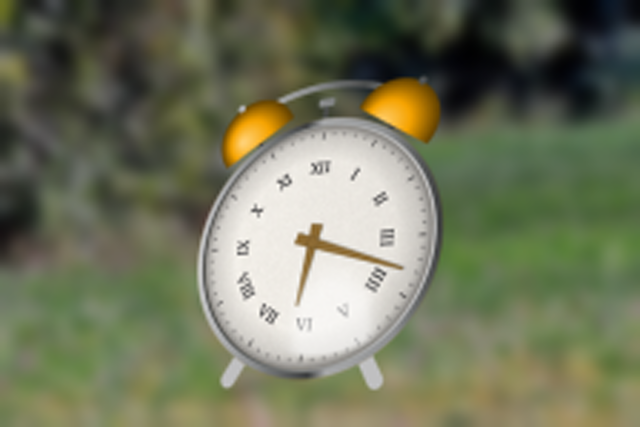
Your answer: **6:18**
